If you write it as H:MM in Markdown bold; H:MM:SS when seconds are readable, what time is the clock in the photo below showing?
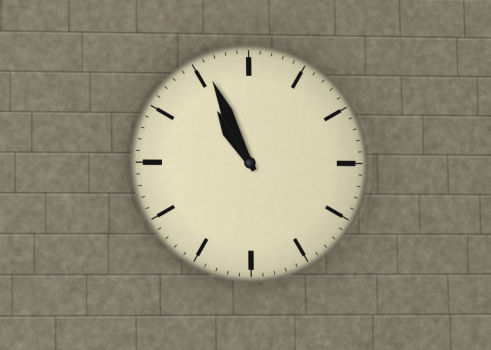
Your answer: **10:56**
